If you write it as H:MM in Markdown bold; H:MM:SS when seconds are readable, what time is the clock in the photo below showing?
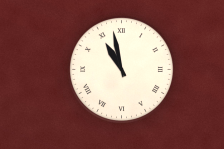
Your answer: **10:58**
